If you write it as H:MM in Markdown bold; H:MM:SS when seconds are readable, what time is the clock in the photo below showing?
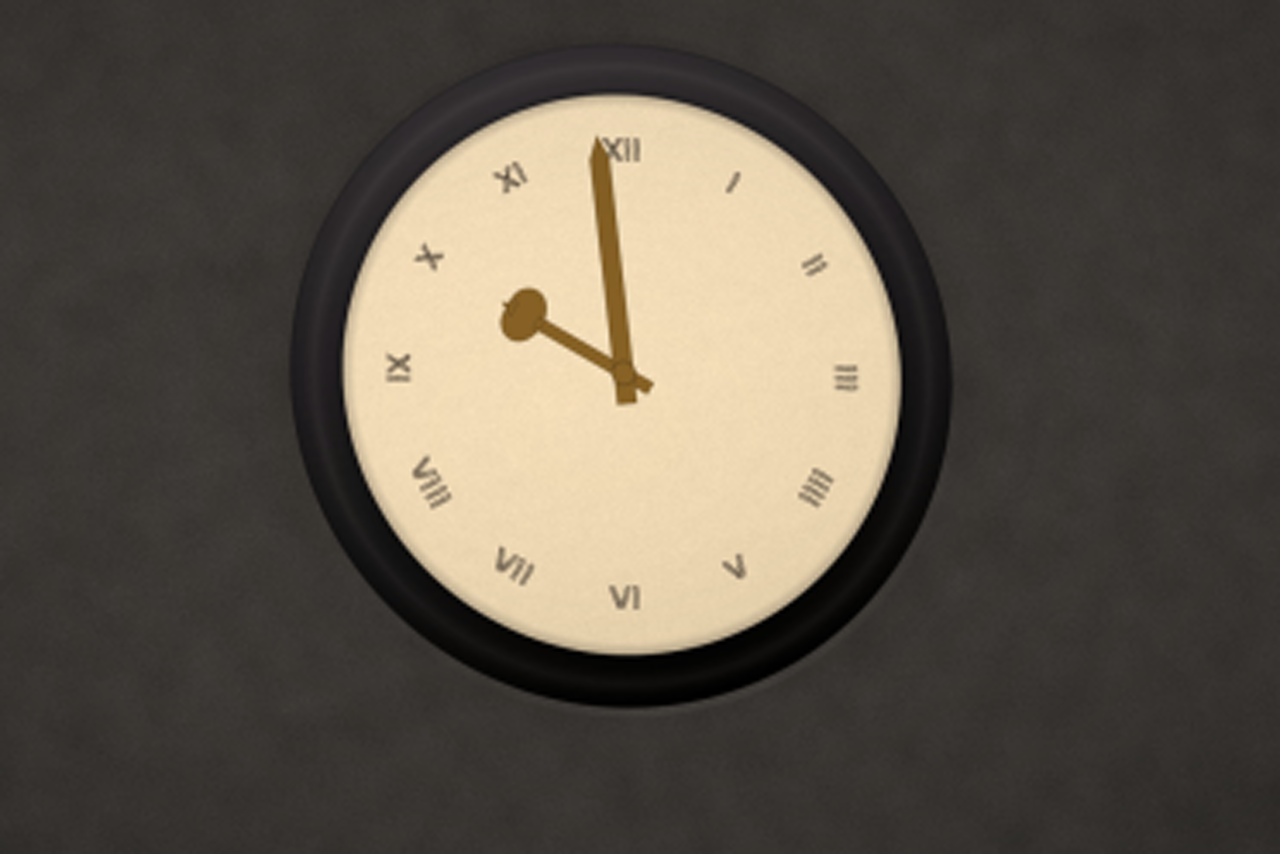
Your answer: **9:59**
